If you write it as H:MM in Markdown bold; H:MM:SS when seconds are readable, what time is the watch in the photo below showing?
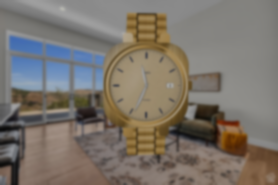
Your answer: **11:34**
